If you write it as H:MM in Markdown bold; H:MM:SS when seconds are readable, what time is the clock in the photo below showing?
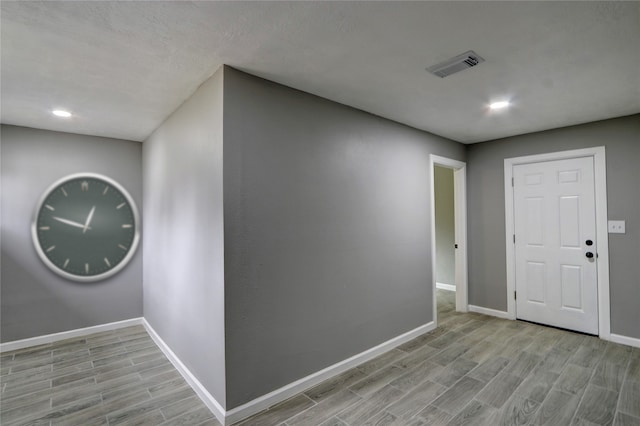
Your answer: **12:48**
